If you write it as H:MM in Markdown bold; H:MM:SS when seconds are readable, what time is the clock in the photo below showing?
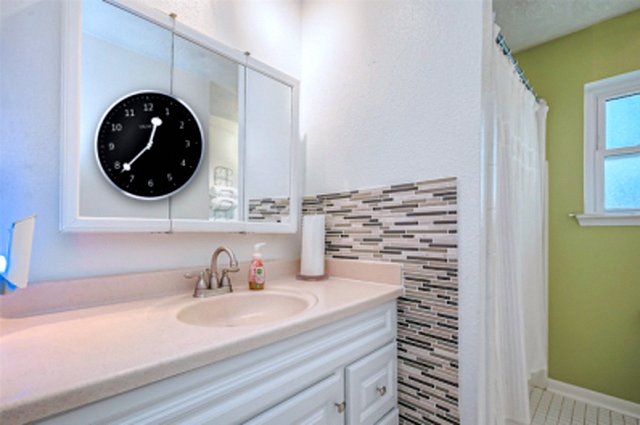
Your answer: **12:38**
